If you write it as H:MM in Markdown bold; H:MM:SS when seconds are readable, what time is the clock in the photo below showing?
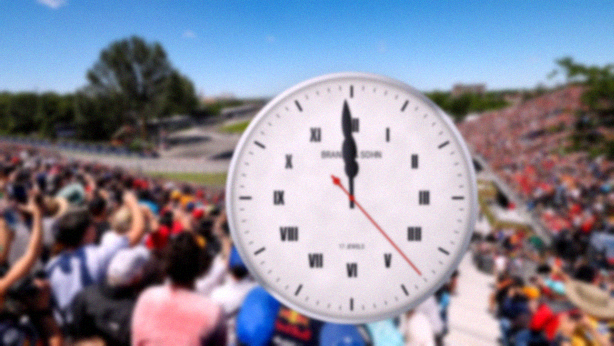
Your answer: **11:59:23**
